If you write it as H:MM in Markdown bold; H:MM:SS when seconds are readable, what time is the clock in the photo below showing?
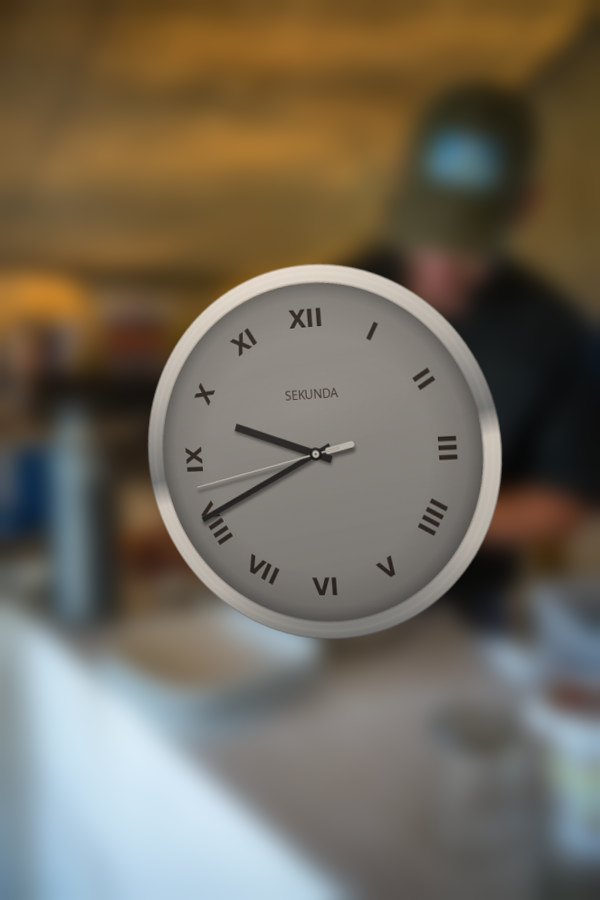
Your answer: **9:40:43**
